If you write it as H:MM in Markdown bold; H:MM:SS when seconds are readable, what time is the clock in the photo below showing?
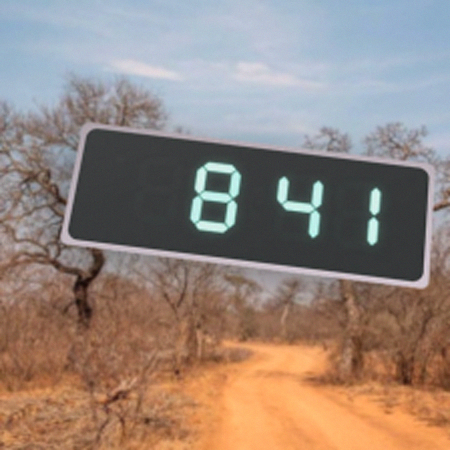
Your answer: **8:41**
